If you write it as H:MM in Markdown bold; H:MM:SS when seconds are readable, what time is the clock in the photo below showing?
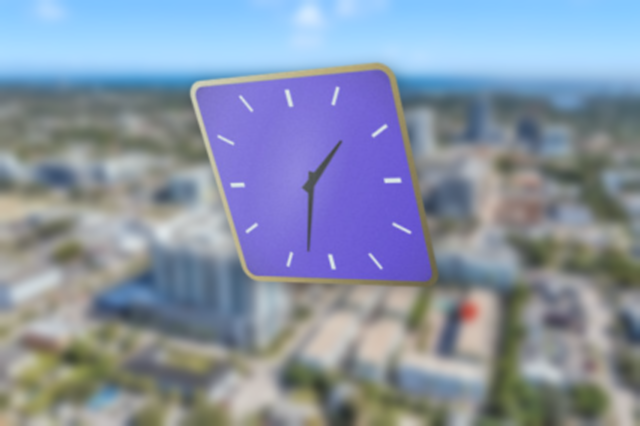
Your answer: **1:33**
